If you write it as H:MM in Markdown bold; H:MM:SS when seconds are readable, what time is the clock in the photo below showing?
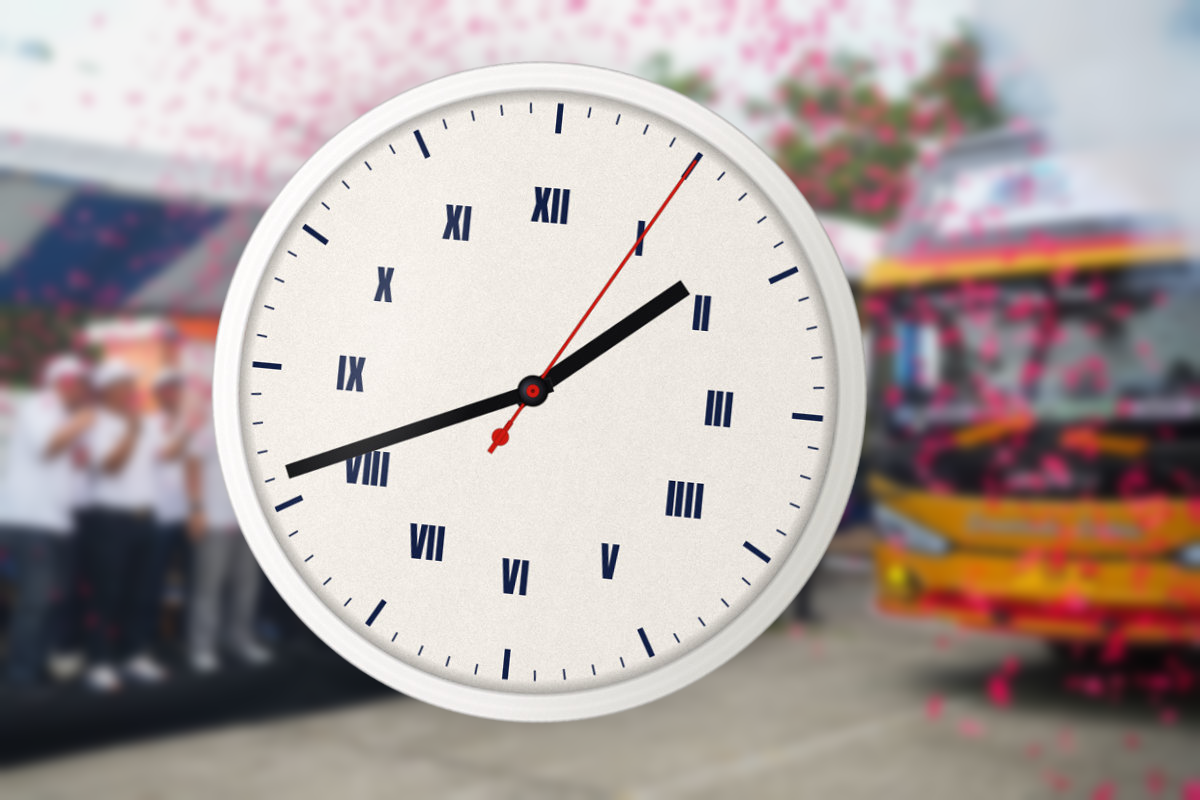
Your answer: **1:41:05**
